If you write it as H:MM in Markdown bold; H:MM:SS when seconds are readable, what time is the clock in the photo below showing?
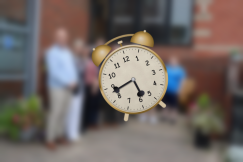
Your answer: **5:43**
